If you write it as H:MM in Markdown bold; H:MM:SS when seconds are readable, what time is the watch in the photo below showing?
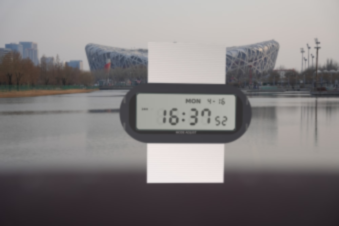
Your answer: **16:37**
